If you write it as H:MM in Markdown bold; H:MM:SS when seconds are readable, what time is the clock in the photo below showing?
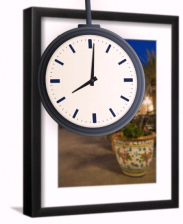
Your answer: **8:01**
